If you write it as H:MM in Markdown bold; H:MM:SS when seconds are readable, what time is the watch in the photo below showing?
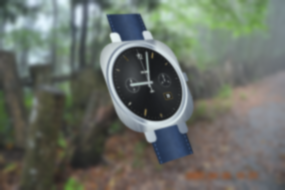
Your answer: **9:03**
